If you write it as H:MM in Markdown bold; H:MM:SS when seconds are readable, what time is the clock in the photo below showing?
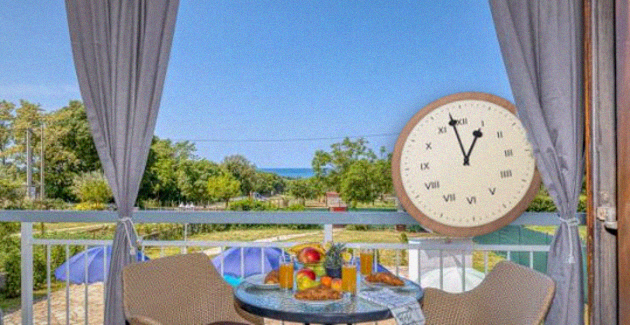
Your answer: **12:58**
